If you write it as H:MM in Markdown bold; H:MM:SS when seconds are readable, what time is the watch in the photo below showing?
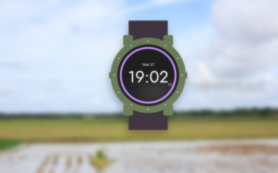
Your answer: **19:02**
